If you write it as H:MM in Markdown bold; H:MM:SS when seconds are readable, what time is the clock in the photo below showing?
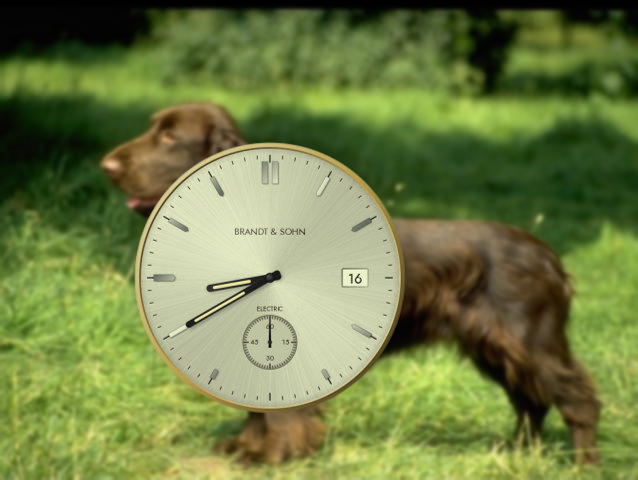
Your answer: **8:40**
